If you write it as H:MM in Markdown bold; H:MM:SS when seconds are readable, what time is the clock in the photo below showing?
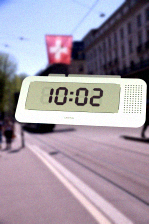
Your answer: **10:02**
